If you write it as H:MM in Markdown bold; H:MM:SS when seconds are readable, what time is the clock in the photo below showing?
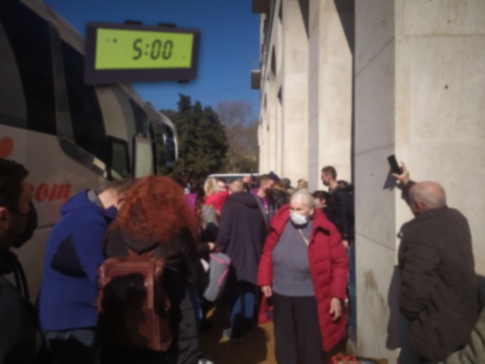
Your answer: **5:00**
